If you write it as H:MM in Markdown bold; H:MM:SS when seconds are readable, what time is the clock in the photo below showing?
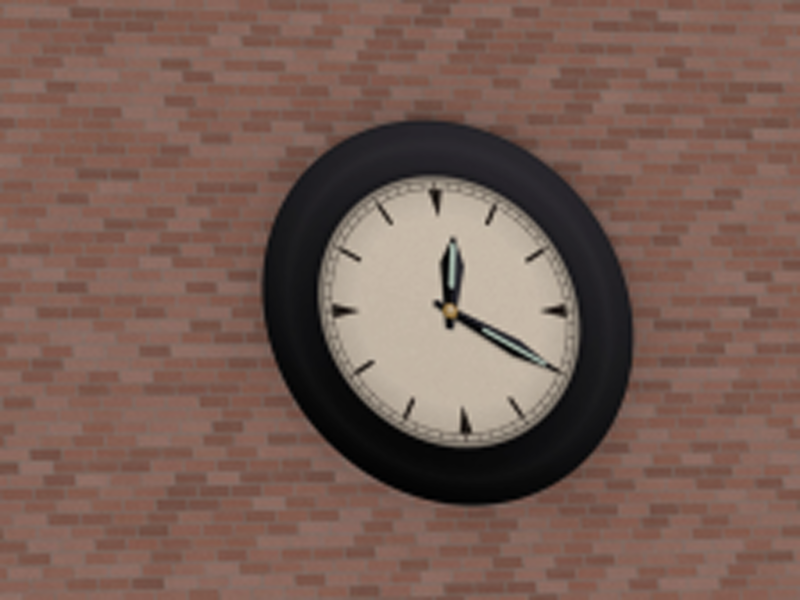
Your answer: **12:20**
